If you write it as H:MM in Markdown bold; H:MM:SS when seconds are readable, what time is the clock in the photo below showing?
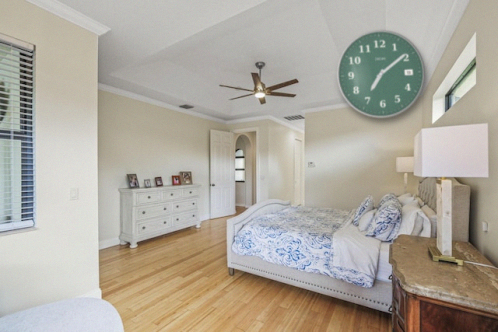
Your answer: **7:09**
